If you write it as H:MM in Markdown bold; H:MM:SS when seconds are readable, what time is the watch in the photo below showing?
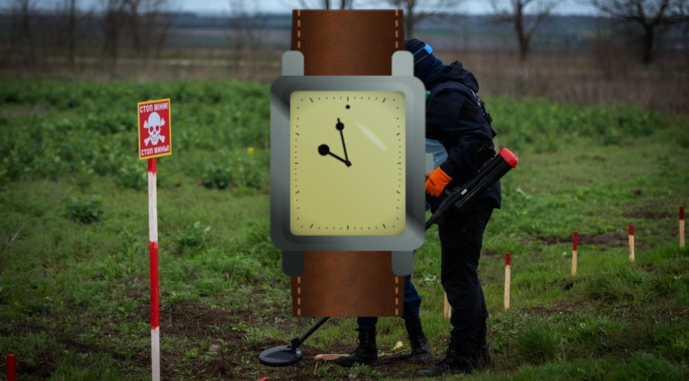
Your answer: **9:58**
